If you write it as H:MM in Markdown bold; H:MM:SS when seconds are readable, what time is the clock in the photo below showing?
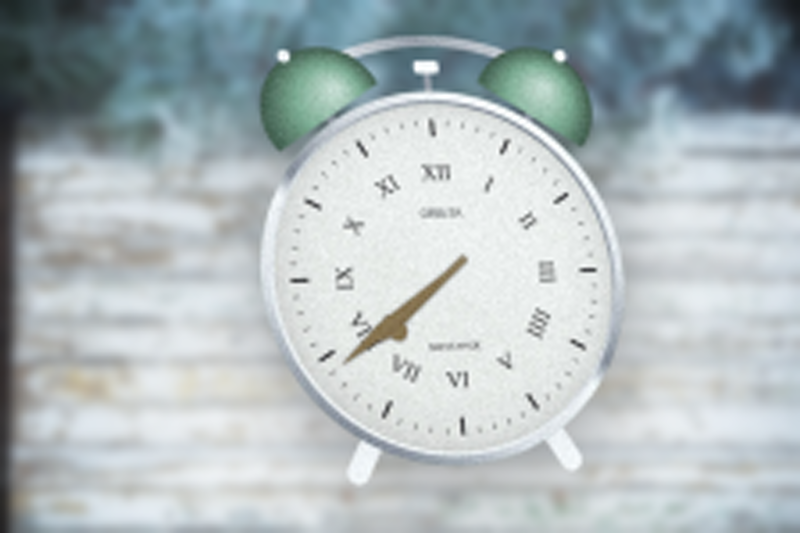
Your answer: **7:39**
